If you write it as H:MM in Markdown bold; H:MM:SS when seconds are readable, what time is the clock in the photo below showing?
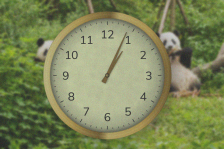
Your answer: **1:04**
